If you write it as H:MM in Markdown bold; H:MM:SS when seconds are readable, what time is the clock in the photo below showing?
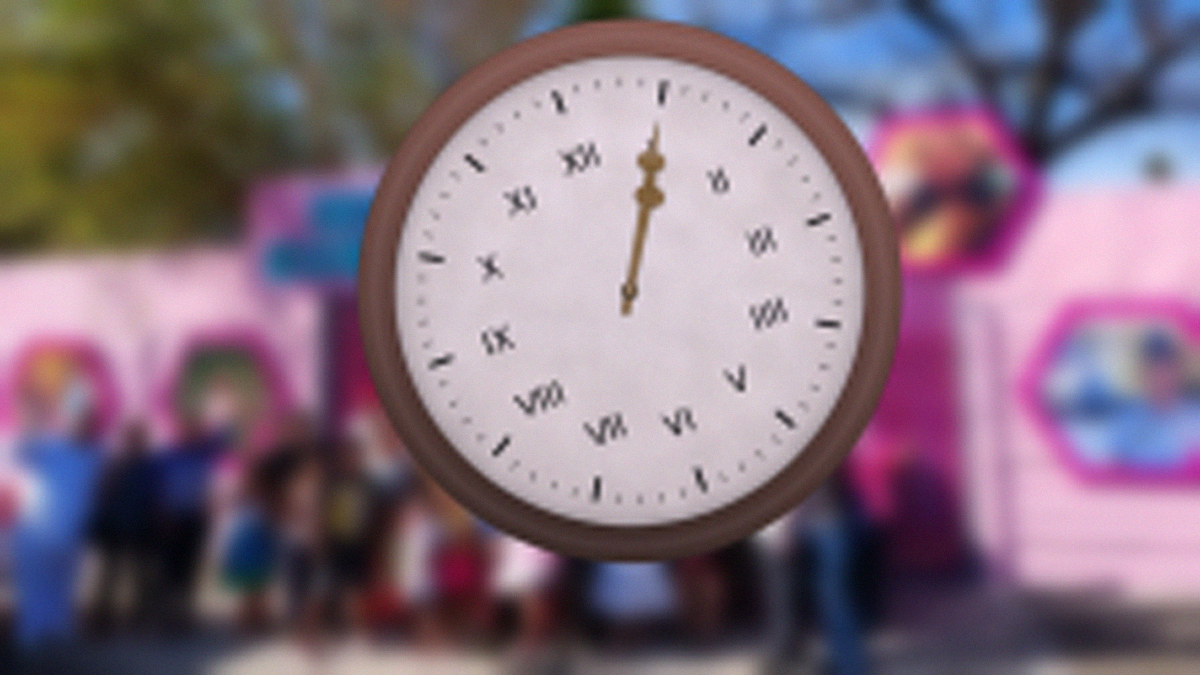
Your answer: **1:05**
